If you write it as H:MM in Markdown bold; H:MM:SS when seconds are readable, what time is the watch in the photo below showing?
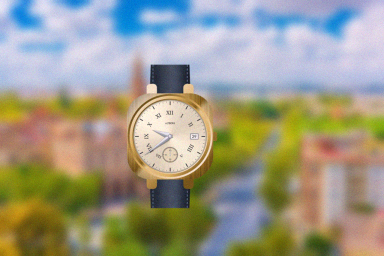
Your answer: **9:39**
